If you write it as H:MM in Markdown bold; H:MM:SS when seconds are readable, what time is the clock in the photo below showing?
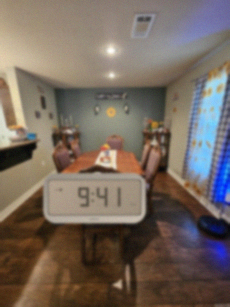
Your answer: **9:41**
